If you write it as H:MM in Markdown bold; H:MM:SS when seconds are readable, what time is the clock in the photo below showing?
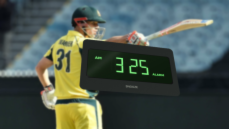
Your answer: **3:25**
